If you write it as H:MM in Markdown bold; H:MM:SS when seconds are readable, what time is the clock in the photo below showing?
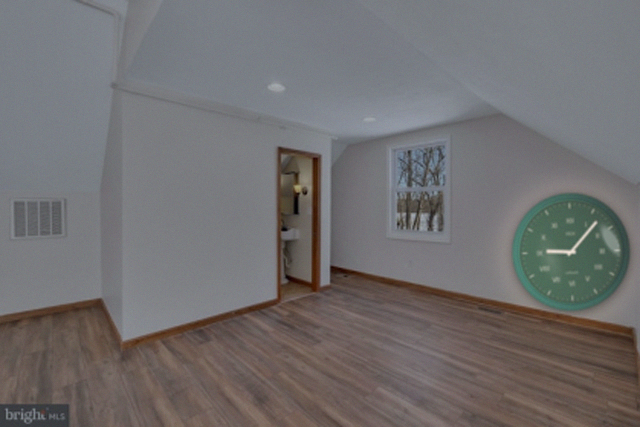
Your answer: **9:07**
